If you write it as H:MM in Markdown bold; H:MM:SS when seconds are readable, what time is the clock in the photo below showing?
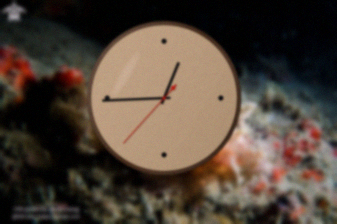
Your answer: **12:44:37**
